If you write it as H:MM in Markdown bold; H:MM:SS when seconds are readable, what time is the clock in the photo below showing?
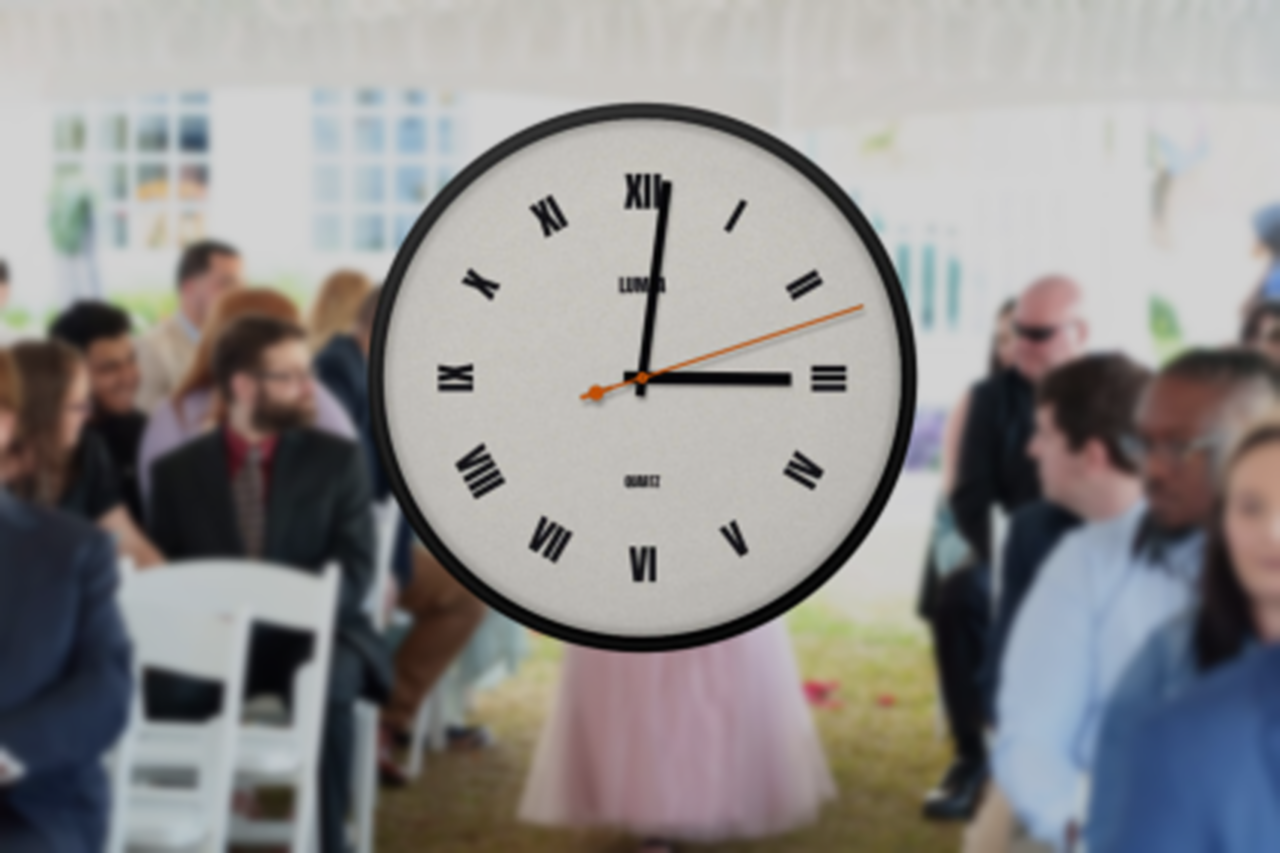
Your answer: **3:01:12**
